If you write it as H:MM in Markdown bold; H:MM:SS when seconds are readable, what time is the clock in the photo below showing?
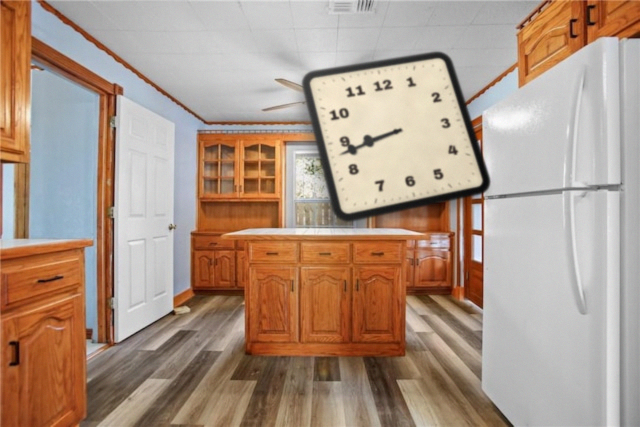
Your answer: **8:43**
